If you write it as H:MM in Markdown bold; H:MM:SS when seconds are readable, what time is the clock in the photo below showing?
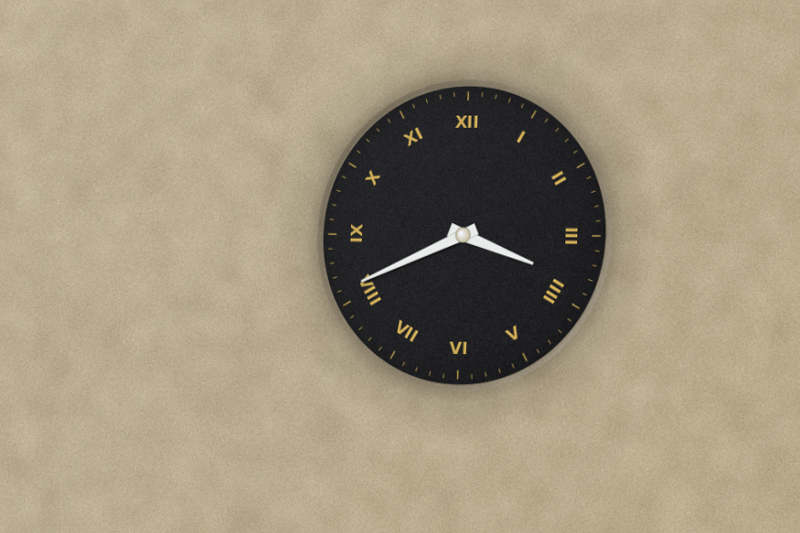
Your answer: **3:41**
